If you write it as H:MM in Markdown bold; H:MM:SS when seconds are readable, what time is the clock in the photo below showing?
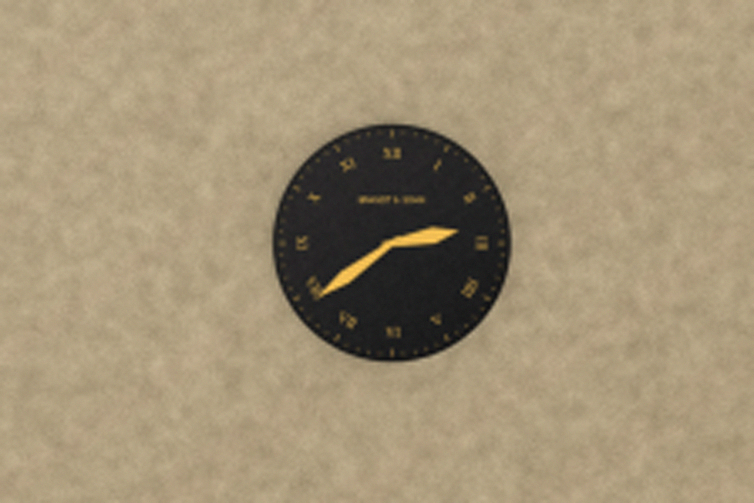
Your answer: **2:39**
